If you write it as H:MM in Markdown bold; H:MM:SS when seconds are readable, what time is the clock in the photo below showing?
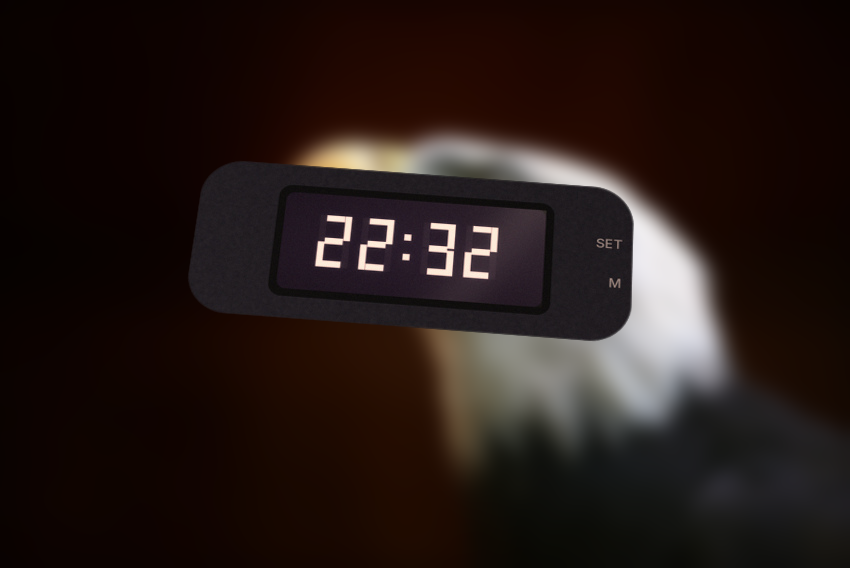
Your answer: **22:32**
